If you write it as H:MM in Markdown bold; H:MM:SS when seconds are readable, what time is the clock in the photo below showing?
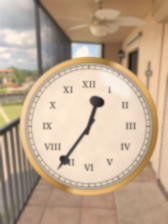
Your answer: **12:36**
